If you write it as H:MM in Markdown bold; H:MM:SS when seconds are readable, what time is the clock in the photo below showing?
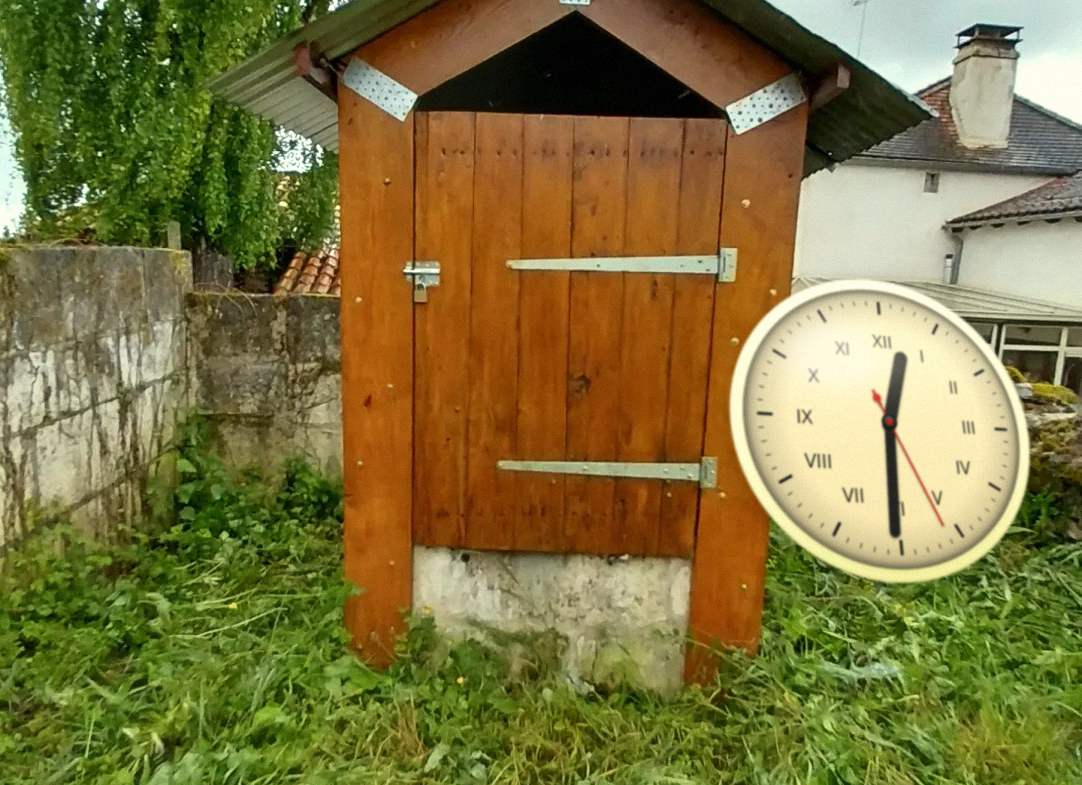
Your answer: **12:30:26**
